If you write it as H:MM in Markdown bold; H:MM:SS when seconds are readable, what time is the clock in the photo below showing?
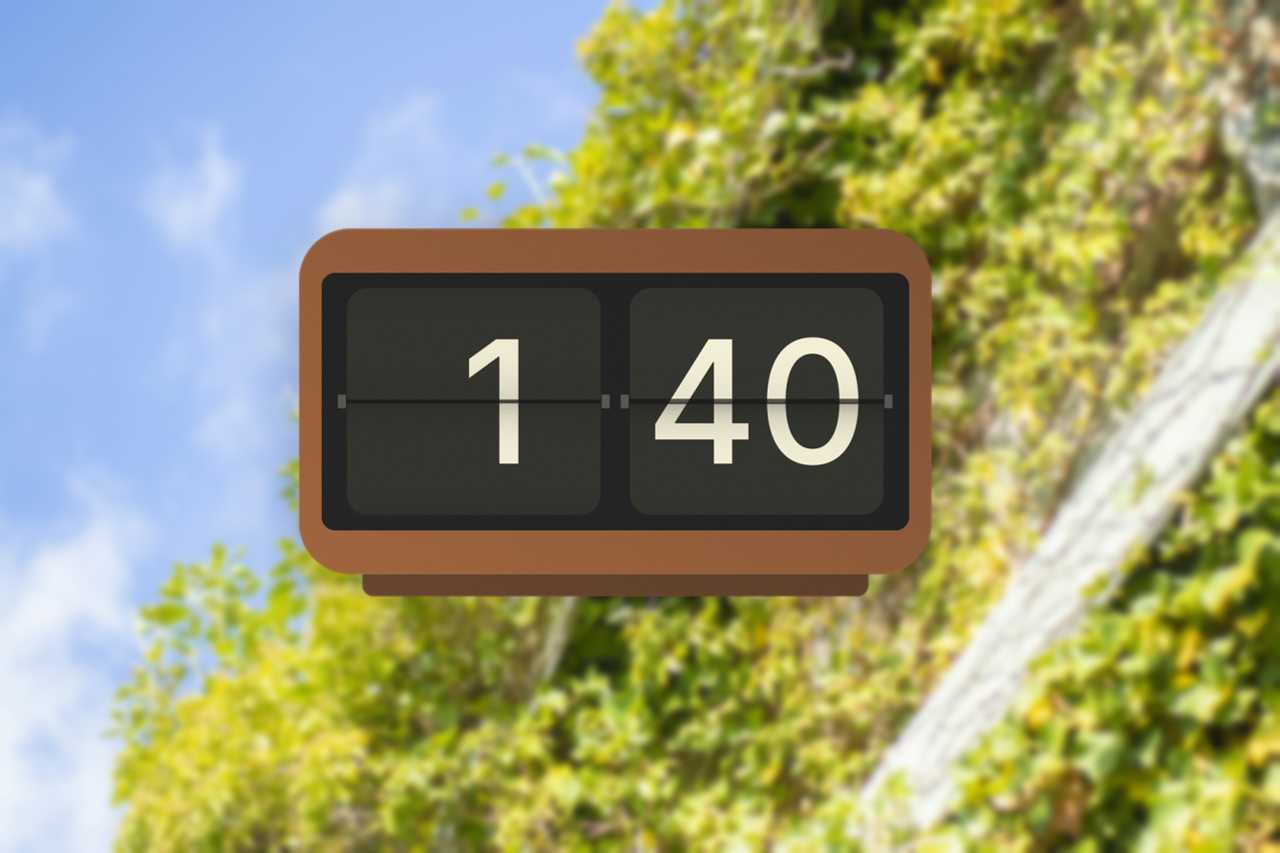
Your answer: **1:40**
